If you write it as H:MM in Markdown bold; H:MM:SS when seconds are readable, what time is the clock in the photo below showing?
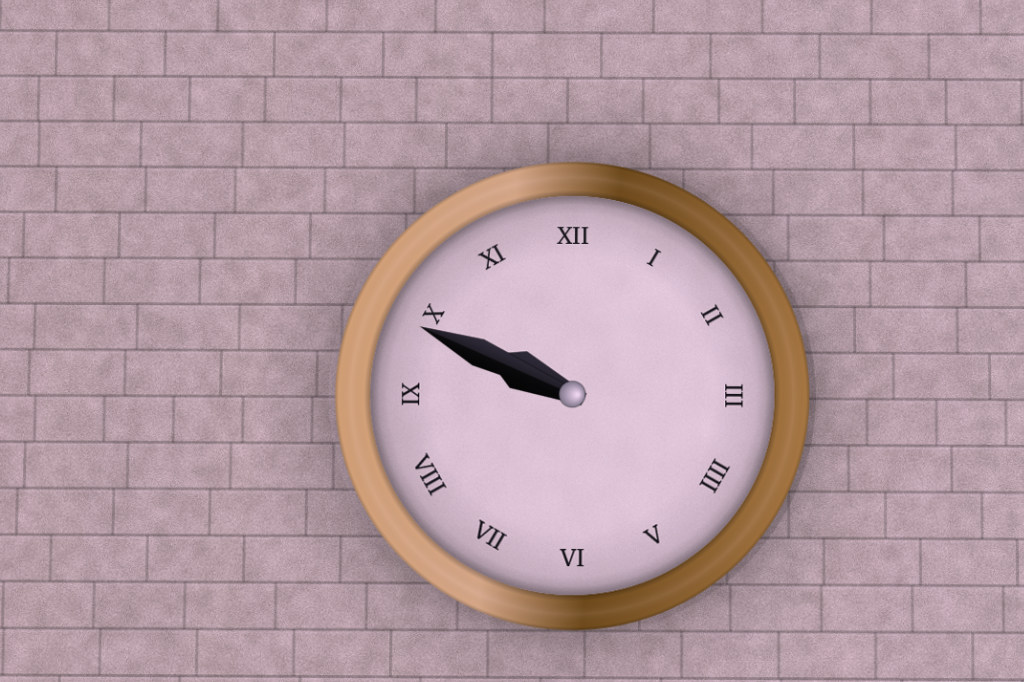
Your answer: **9:49**
